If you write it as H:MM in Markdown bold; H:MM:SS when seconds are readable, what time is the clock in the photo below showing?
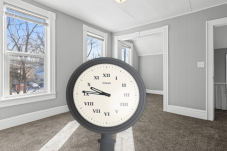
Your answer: **9:46**
